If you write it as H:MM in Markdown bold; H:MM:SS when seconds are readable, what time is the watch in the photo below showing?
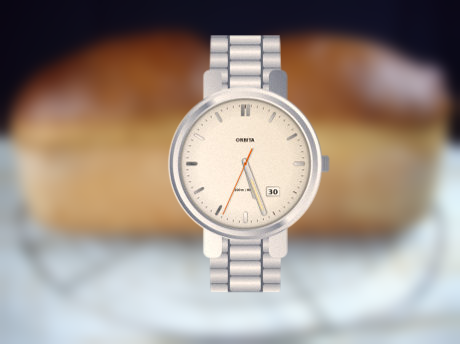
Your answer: **5:26:34**
